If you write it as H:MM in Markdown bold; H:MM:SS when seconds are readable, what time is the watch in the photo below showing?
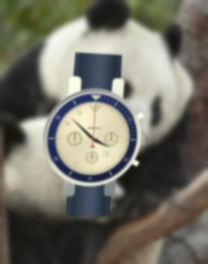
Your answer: **3:52**
